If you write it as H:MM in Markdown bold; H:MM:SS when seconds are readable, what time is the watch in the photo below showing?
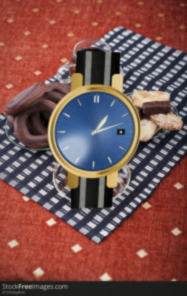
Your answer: **1:12**
